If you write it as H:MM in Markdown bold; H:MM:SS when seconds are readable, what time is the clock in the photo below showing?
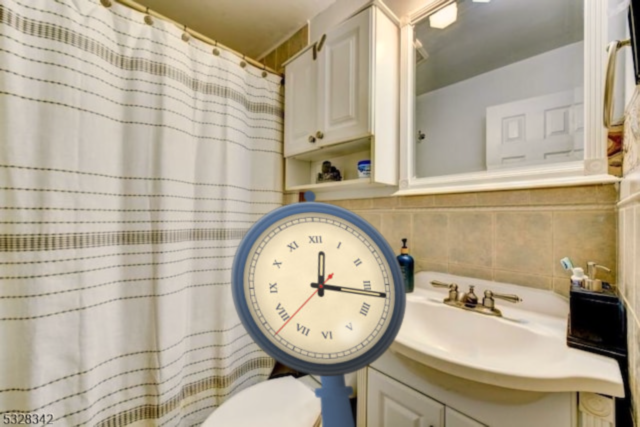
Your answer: **12:16:38**
